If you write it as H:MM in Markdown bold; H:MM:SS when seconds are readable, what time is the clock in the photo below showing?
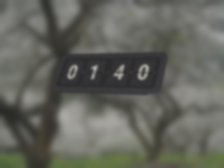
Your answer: **1:40**
